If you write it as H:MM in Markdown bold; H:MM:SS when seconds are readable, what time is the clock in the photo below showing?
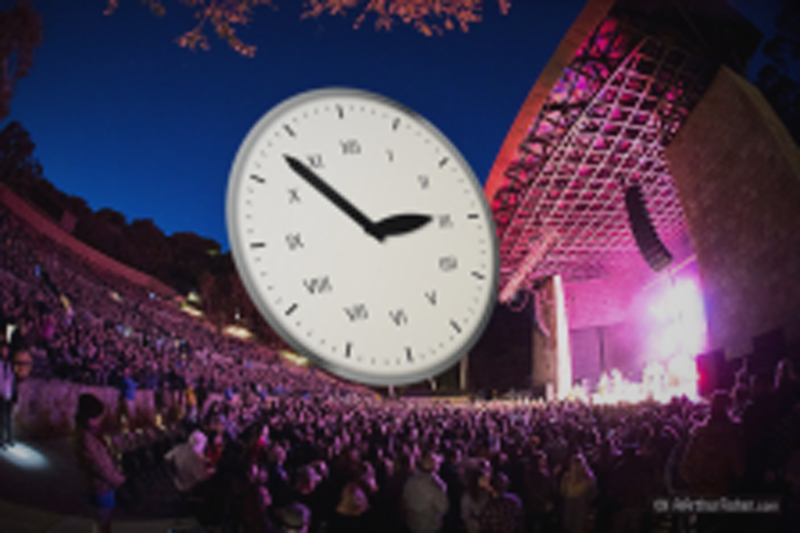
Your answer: **2:53**
